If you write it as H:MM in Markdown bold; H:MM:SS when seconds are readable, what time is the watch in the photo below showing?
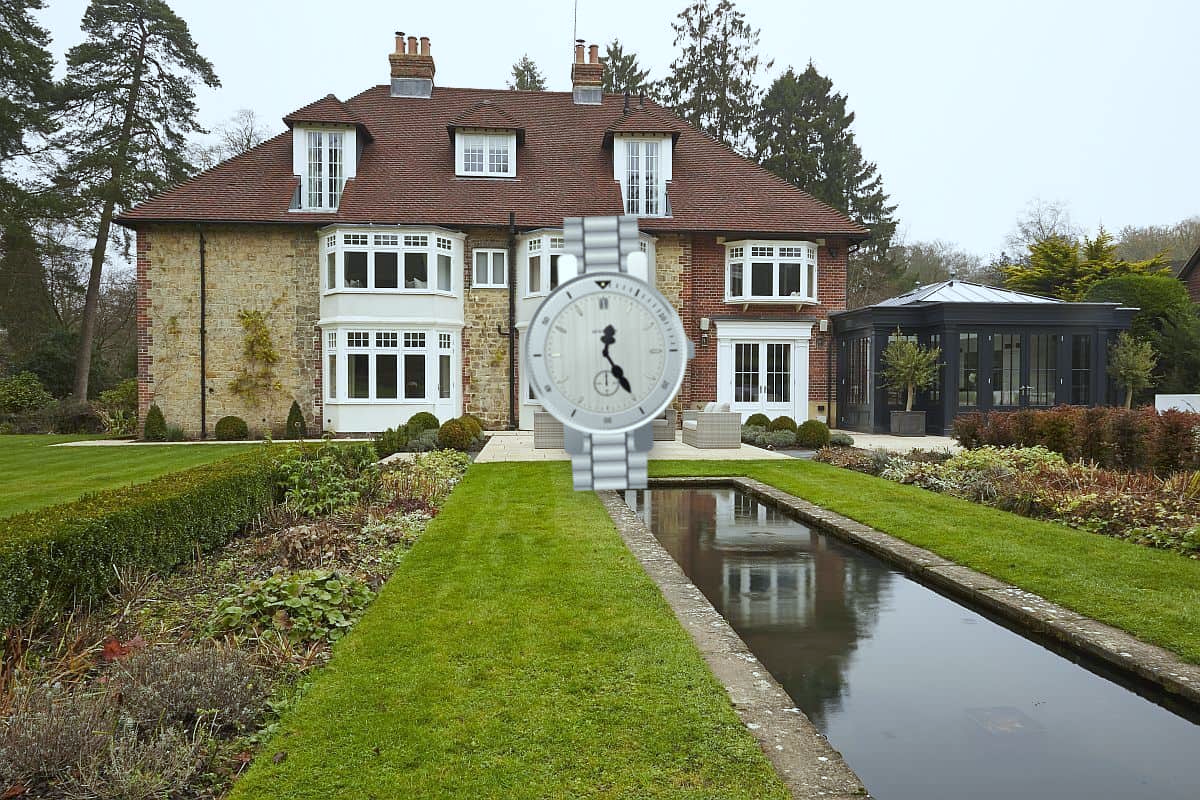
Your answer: **12:25**
